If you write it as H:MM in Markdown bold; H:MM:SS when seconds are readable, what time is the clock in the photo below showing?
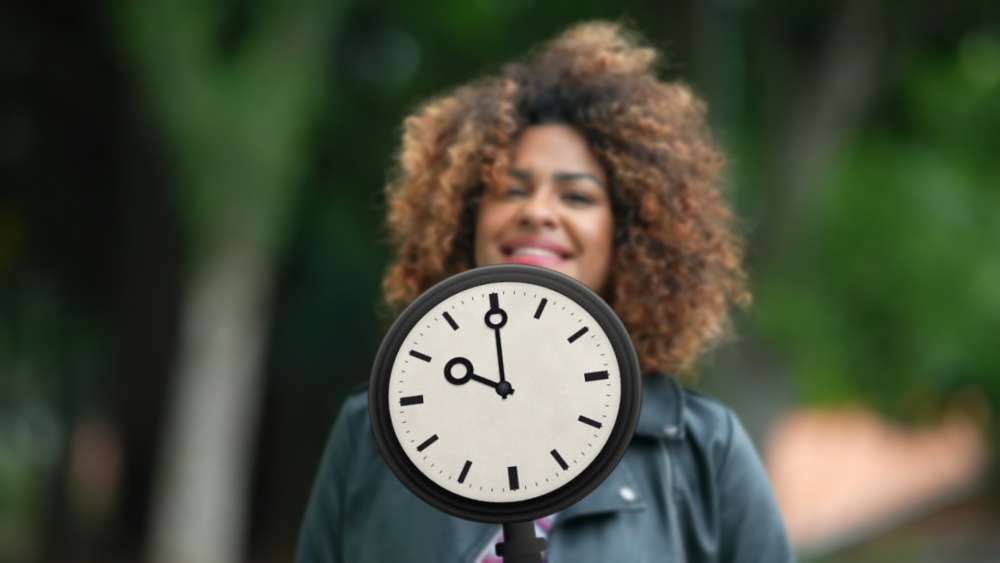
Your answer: **10:00**
